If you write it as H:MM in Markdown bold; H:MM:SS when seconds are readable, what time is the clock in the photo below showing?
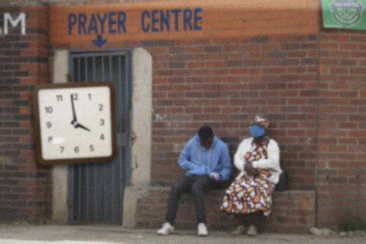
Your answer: **3:59**
